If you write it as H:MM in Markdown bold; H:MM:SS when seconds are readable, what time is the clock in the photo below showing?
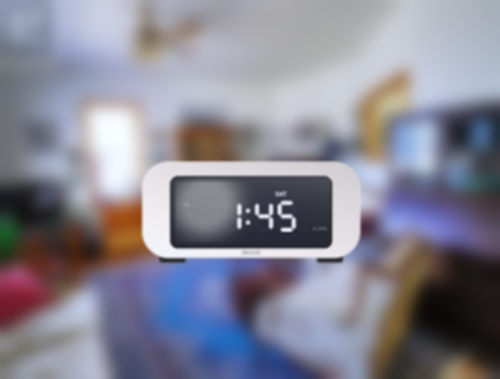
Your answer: **1:45**
